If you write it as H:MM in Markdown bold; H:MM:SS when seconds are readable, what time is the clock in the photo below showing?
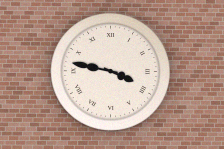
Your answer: **3:47**
